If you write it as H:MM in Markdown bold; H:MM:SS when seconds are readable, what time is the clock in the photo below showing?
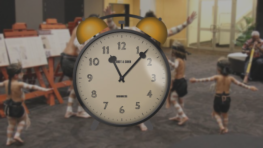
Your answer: **11:07**
